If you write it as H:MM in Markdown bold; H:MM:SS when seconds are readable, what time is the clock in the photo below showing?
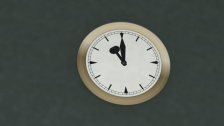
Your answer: **11:00**
